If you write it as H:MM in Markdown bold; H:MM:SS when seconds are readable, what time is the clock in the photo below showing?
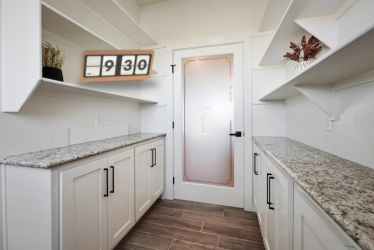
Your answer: **9:30**
